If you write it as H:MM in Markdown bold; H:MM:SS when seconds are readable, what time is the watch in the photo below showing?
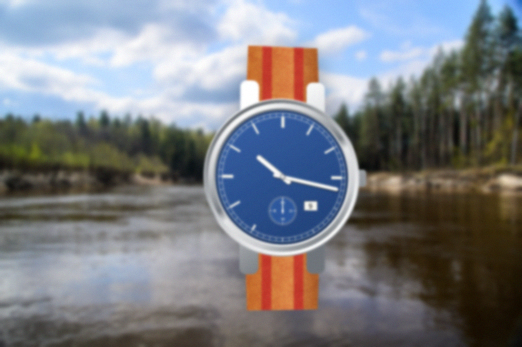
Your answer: **10:17**
